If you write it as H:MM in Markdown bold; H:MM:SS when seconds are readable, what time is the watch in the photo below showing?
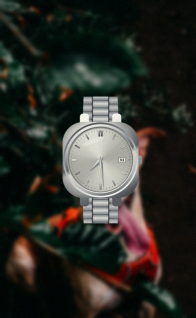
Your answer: **7:29**
